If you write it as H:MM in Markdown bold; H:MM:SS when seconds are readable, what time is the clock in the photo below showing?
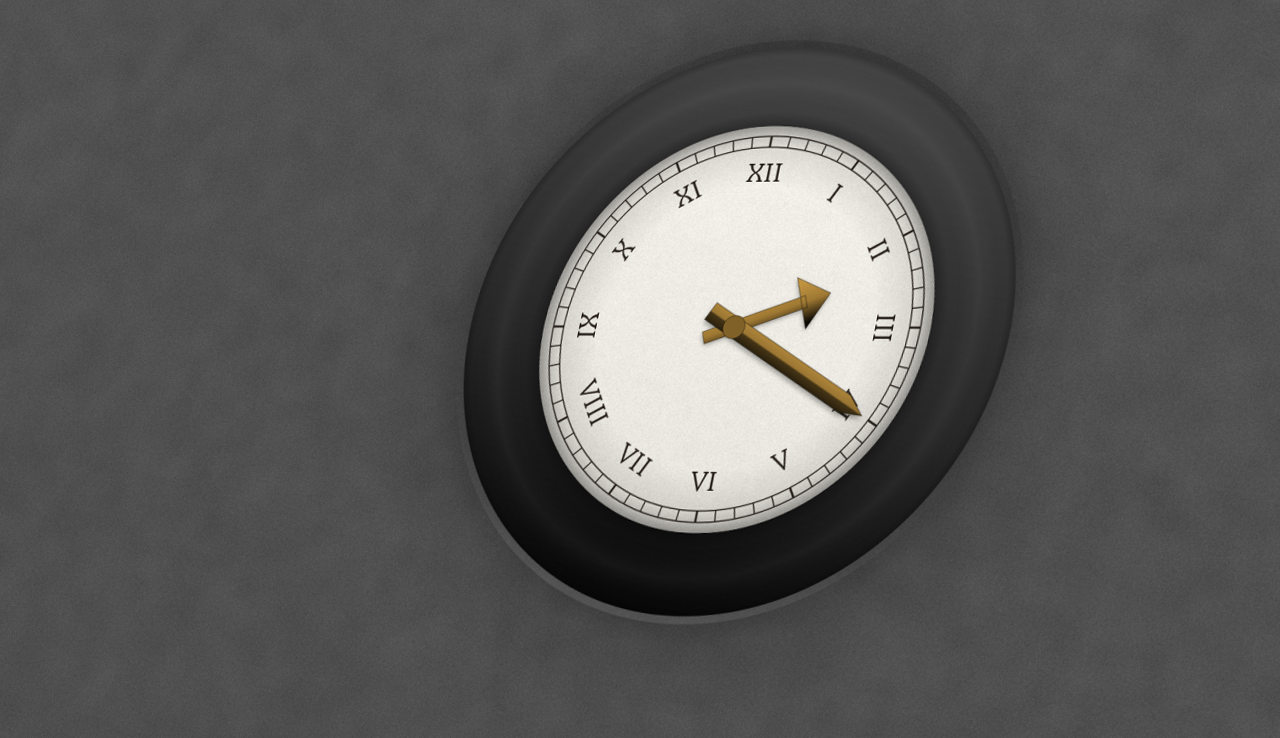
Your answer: **2:20**
